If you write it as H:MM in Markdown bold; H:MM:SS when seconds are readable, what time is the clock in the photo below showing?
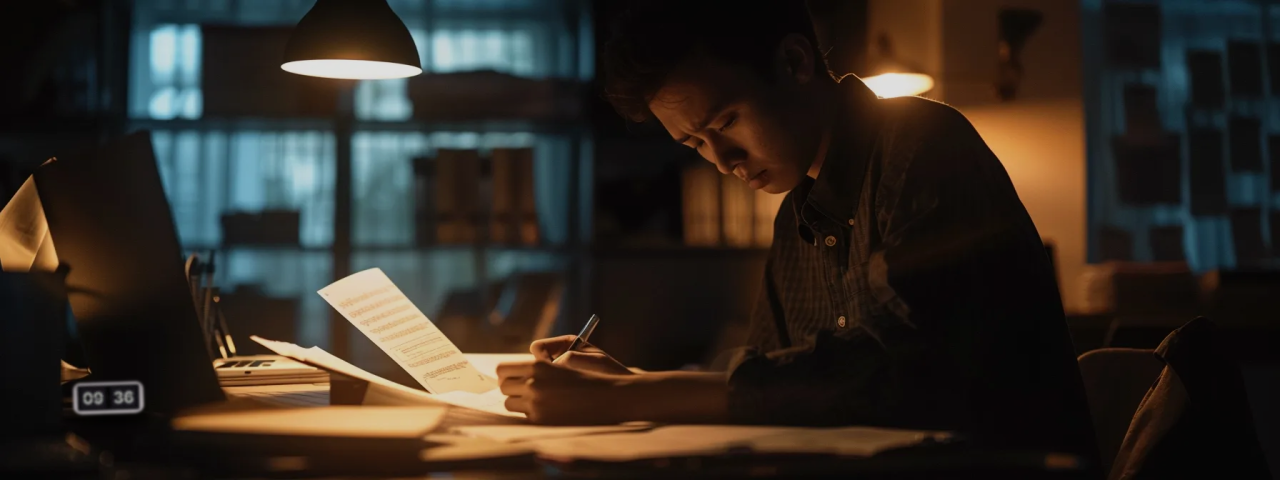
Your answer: **9:36**
